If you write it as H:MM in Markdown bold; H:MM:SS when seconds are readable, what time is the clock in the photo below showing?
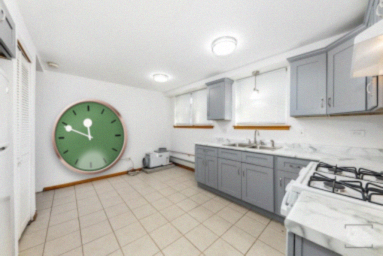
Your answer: **11:49**
